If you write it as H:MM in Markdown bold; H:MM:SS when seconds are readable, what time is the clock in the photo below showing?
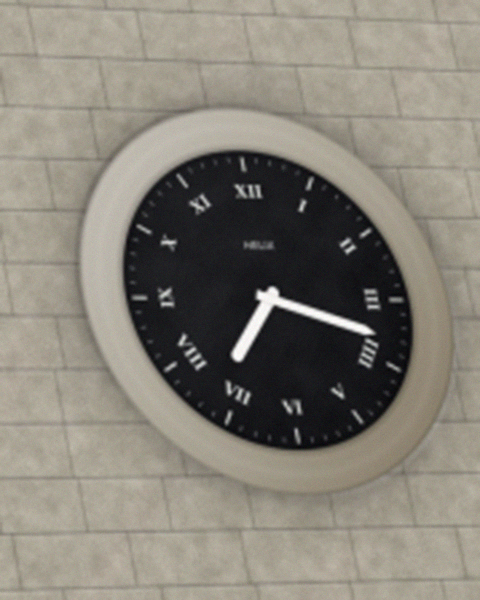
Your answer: **7:18**
